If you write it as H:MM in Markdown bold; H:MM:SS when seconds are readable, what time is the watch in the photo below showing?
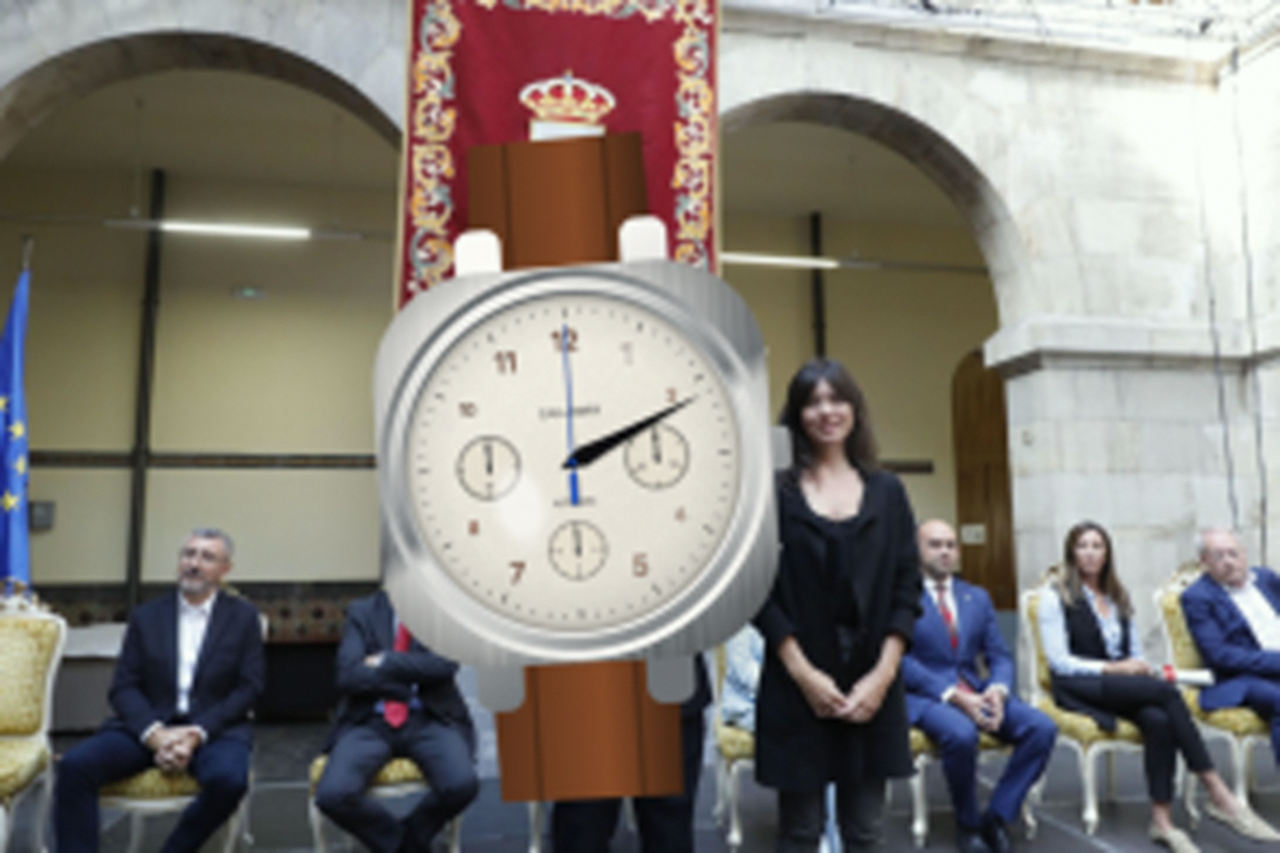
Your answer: **2:11**
